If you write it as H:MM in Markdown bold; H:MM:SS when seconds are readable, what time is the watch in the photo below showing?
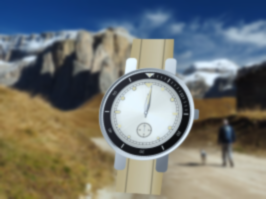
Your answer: **12:01**
